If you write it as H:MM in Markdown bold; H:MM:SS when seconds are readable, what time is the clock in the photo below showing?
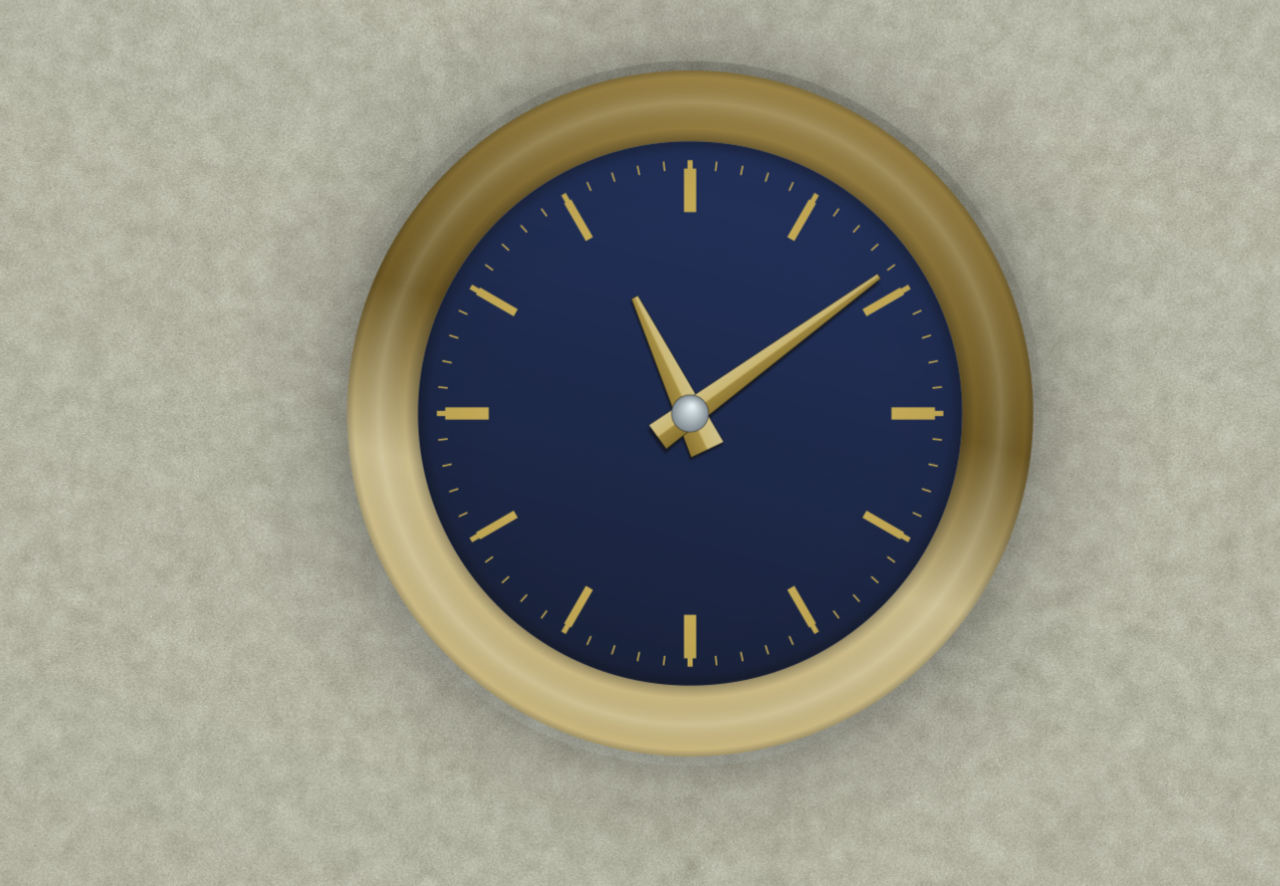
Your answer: **11:09**
